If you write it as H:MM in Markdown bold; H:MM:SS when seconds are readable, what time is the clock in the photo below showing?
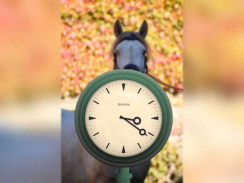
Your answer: **3:21**
